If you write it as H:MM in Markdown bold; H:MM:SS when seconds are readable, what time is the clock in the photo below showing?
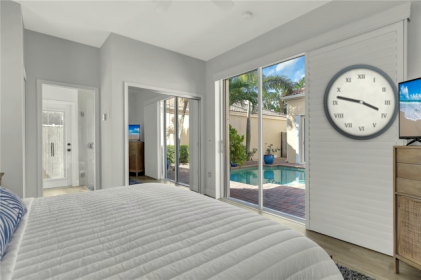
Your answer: **3:47**
